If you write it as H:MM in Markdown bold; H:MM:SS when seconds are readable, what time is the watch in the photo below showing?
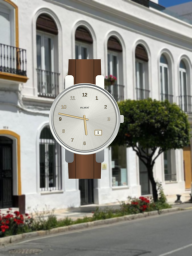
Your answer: **5:47**
